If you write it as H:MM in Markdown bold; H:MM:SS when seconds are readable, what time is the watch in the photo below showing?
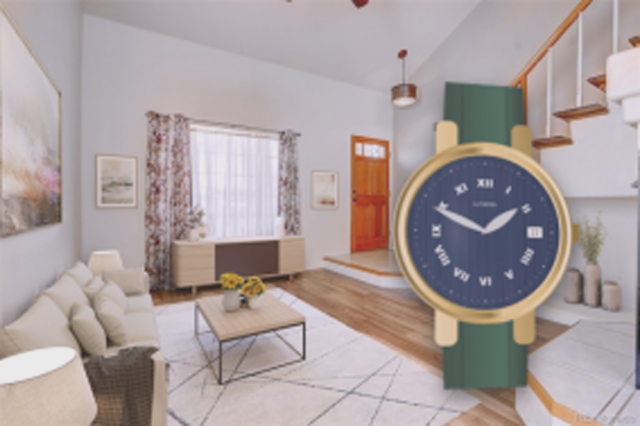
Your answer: **1:49**
